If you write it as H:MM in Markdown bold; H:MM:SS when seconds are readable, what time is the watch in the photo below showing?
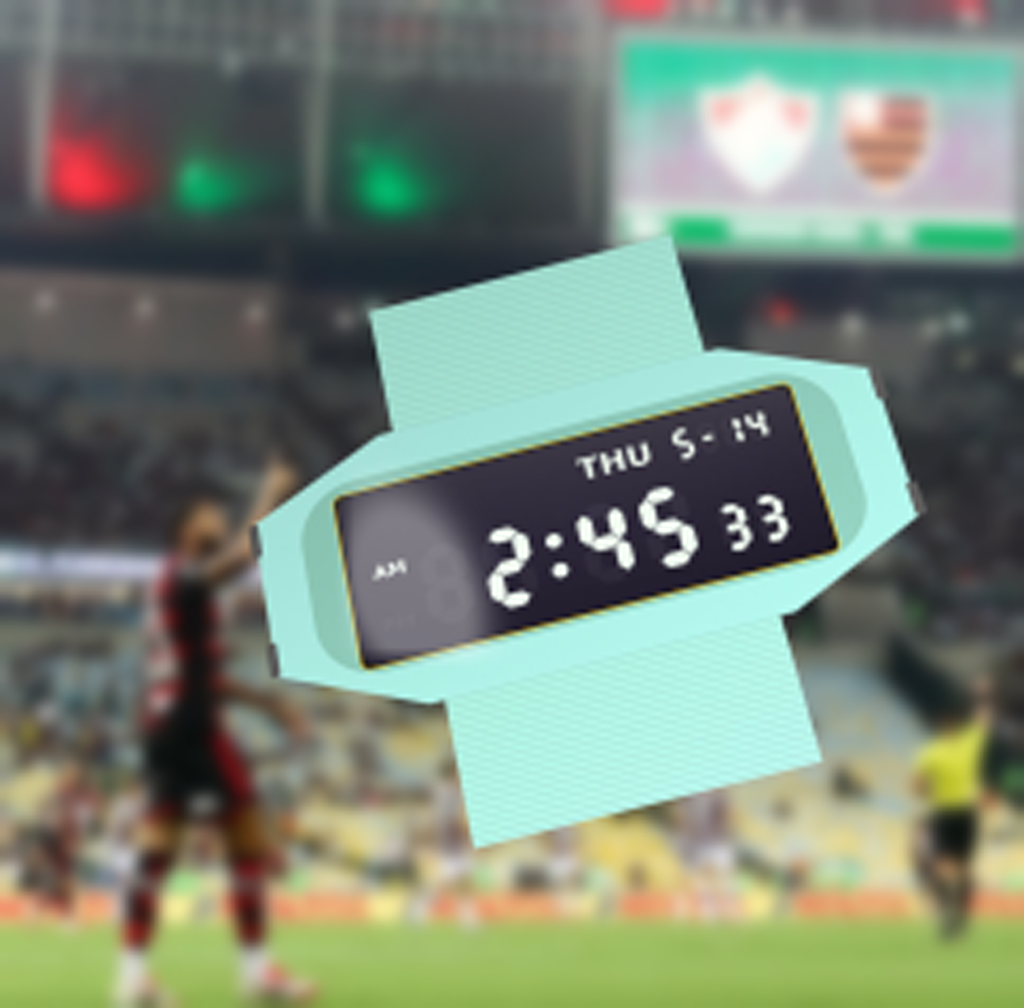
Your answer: **2:45:33**
